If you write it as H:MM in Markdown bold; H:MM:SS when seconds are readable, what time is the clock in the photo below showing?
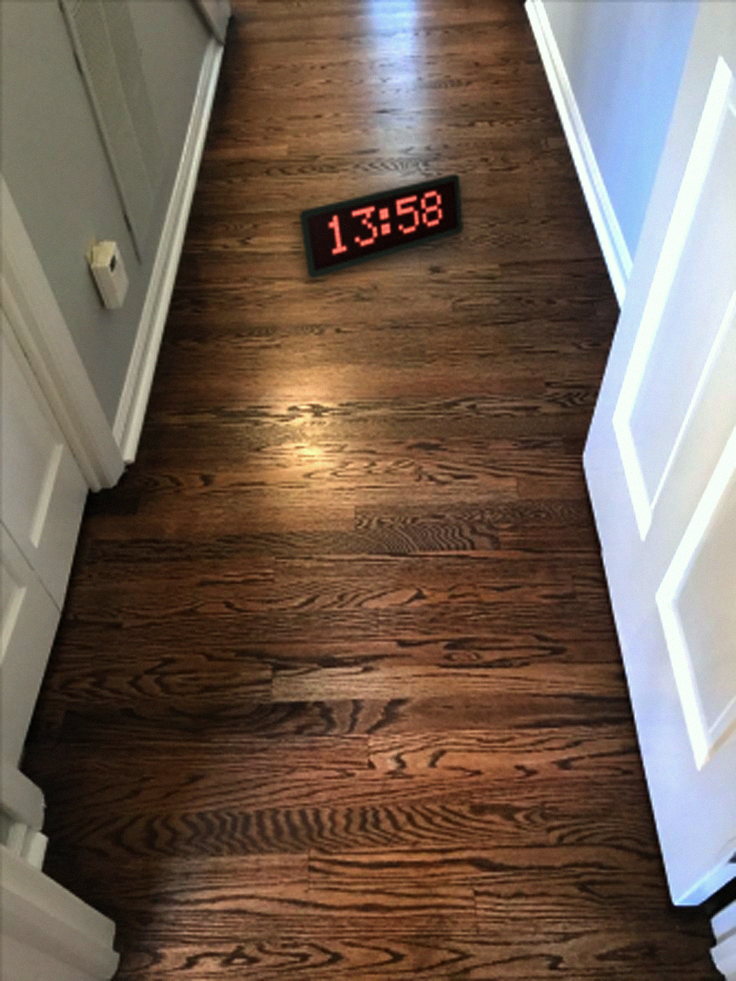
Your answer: **13:58**
